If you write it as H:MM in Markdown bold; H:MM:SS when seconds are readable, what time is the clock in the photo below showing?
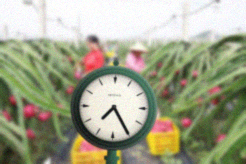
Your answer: **7:25**
